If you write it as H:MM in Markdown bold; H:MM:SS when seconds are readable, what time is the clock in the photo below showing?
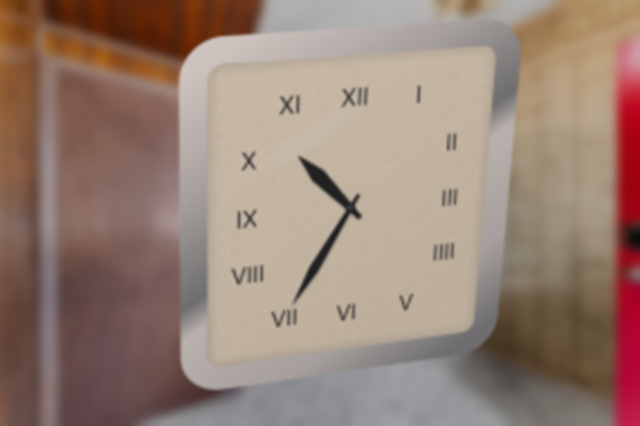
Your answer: **10:35**
